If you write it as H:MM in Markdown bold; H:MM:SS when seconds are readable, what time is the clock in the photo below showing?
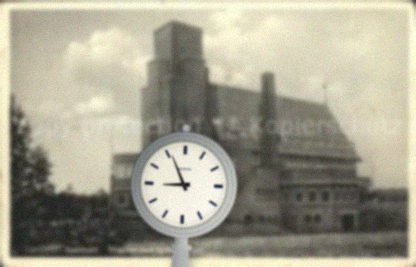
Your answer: **8:56**
